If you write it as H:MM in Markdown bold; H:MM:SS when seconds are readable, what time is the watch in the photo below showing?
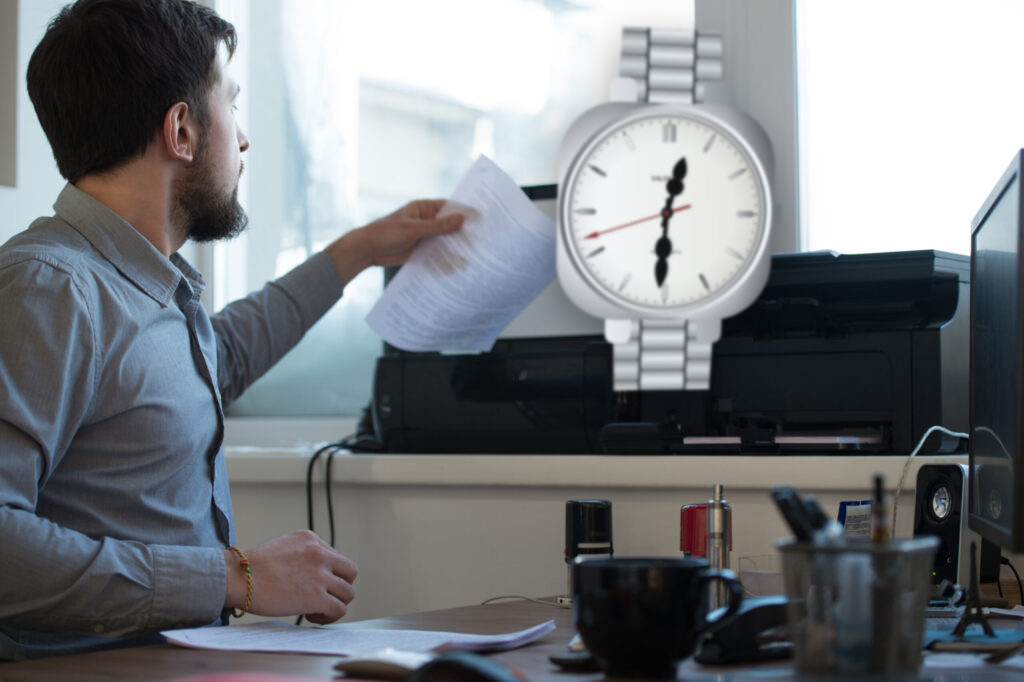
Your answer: **12:30:42**
